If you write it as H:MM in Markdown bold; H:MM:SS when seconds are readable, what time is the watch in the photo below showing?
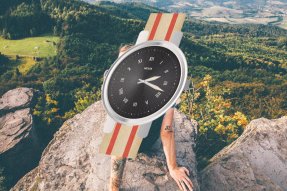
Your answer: **2:18**
